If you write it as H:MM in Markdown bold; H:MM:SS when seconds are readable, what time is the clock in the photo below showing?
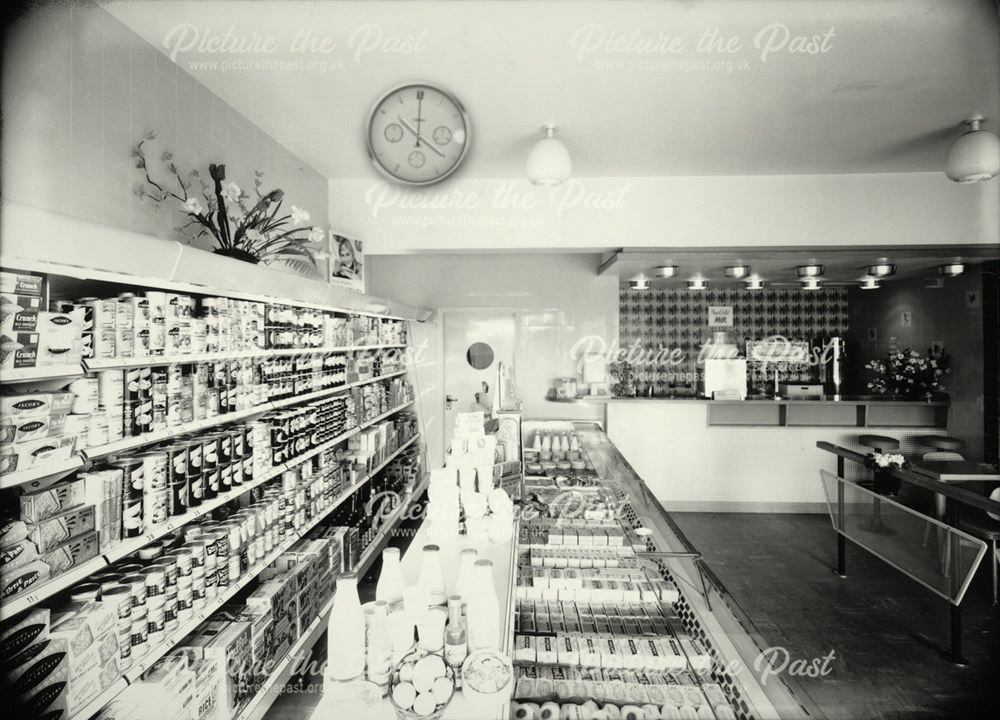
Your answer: **10:21**
